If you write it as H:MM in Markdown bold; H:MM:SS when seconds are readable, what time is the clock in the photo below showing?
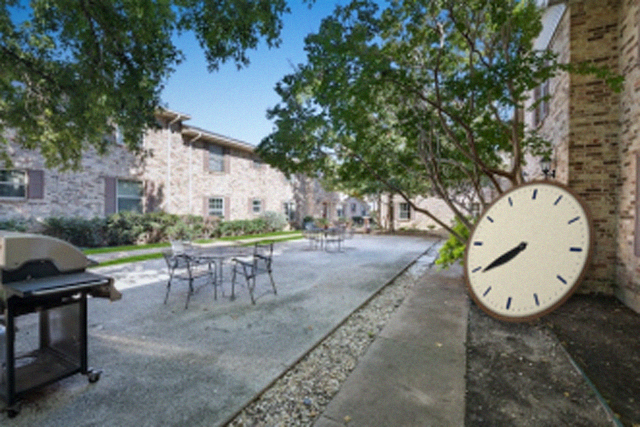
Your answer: **7:39**
